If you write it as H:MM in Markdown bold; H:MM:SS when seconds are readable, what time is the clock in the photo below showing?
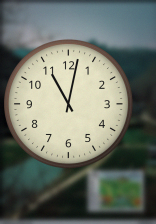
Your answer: **11:02**
